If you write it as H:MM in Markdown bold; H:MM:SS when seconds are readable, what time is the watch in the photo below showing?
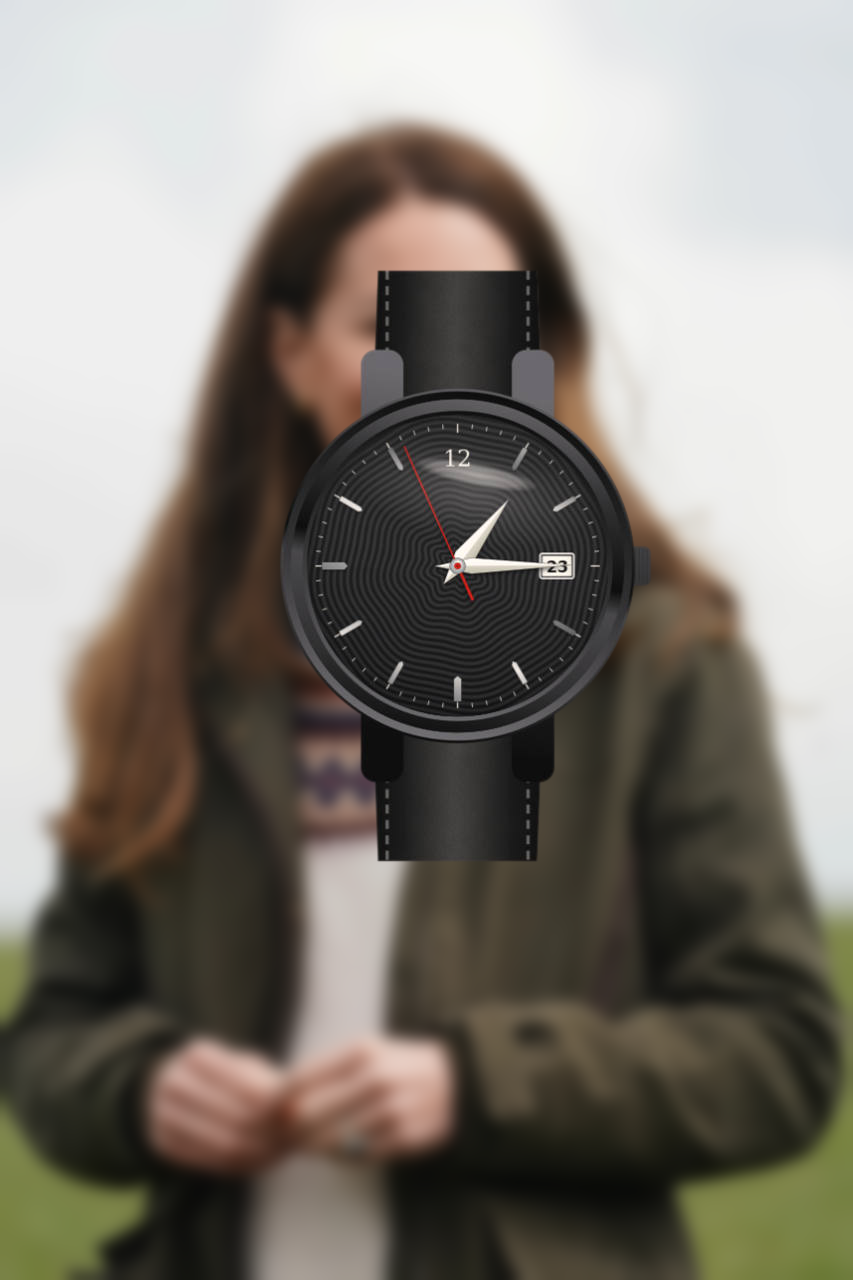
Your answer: **1:14:56**
